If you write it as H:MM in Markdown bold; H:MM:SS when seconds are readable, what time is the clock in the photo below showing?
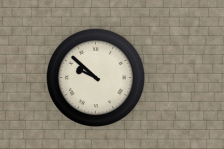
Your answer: **9:52**
